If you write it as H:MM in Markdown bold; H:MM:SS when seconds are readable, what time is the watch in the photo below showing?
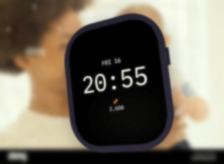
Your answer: **20:55**
